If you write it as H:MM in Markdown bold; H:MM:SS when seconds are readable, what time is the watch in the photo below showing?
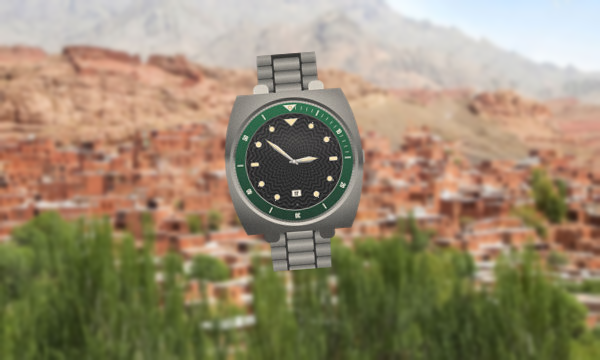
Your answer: **2:52**
